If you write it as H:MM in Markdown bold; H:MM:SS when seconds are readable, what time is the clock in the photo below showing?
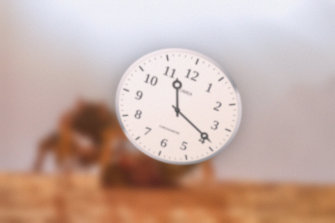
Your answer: **11:19**
